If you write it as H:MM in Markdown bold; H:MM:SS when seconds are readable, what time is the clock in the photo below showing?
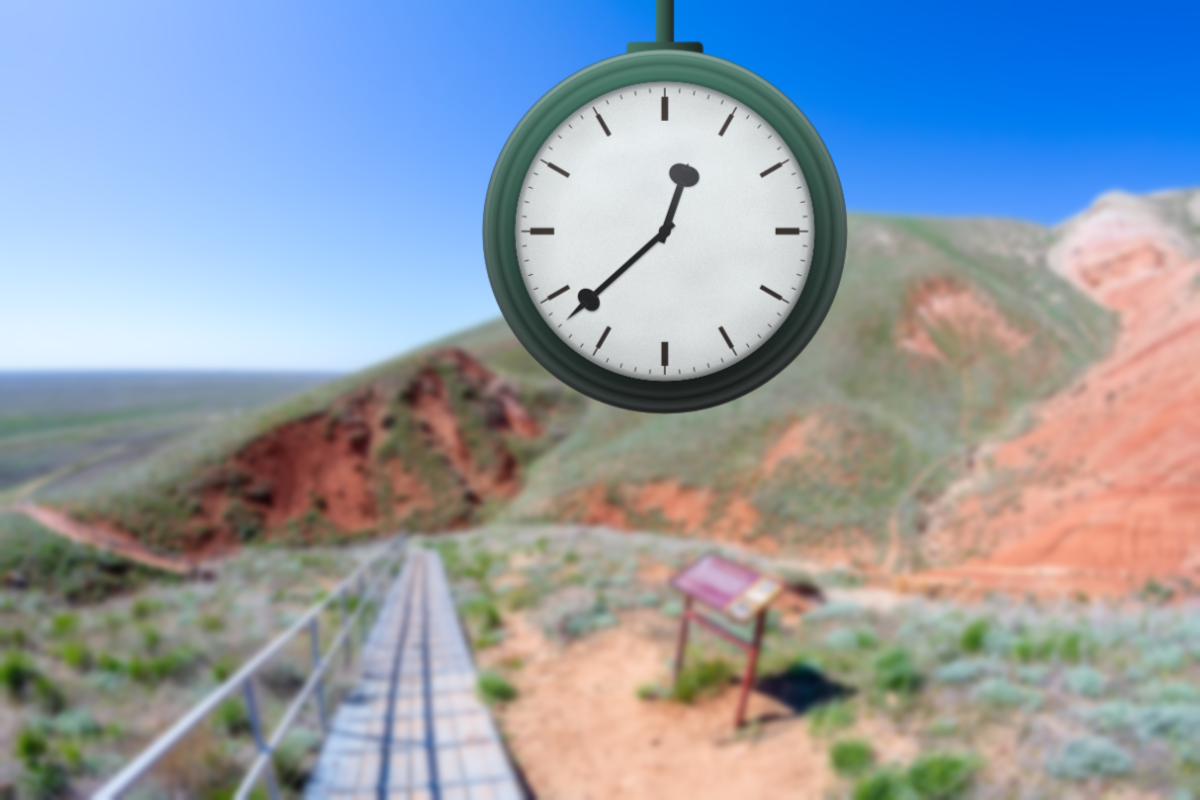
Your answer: **12:38**
